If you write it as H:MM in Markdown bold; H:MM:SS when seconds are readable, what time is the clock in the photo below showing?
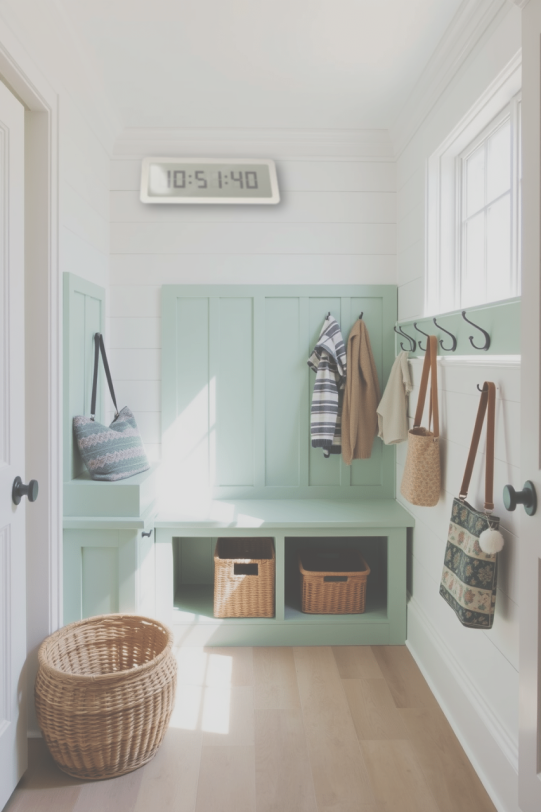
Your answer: **10:51:40**
